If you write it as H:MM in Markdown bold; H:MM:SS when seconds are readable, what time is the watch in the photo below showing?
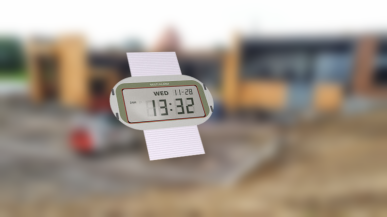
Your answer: **13:32**
